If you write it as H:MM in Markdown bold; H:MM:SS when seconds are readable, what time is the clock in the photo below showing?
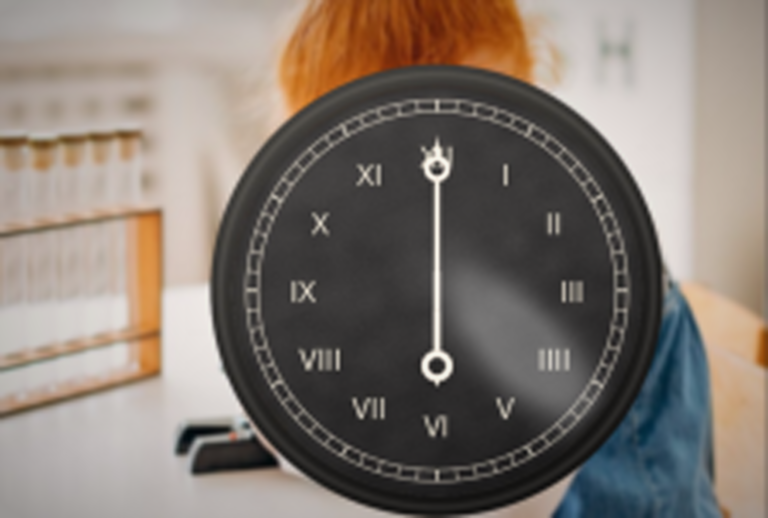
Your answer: **6:00**
